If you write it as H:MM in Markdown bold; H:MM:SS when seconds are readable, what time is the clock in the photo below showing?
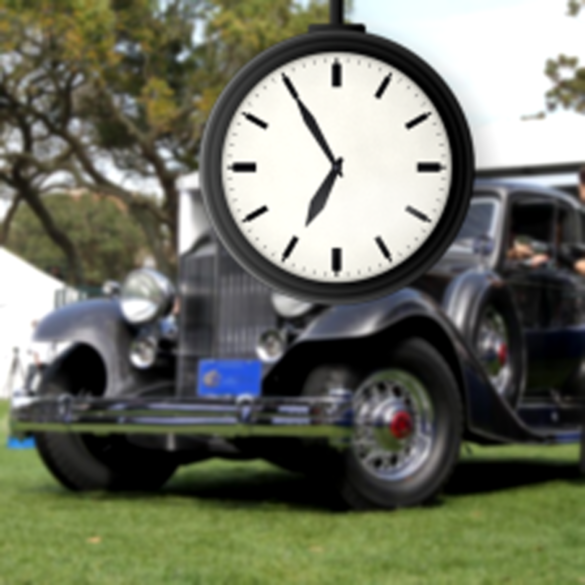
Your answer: **6:55**
